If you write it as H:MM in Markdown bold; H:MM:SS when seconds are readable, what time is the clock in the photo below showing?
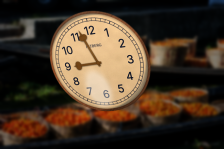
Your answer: **8:57**
